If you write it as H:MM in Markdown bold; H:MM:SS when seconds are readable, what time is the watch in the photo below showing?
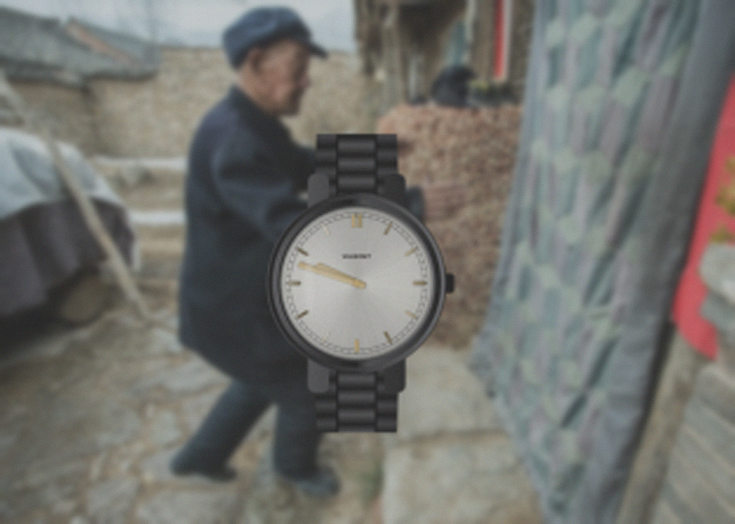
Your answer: **9:48**
